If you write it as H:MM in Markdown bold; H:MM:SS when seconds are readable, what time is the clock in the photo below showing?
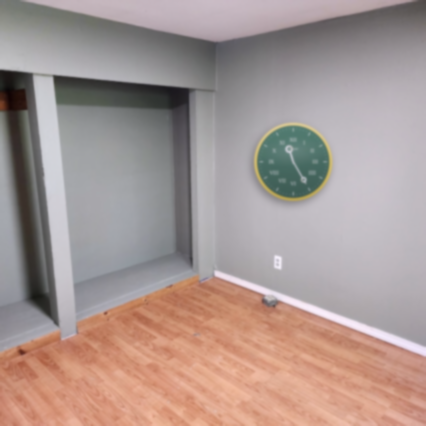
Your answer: **11:25**
